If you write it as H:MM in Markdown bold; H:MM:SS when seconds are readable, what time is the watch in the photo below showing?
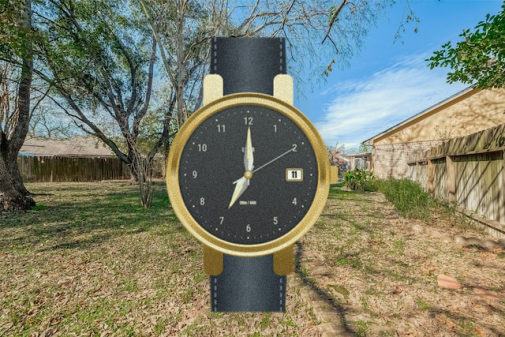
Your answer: **7:00:10**
